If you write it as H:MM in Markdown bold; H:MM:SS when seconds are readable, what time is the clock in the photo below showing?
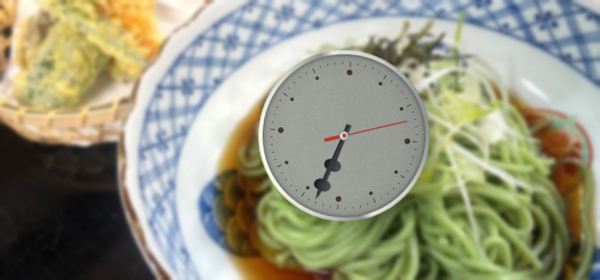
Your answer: **6:33:12**
